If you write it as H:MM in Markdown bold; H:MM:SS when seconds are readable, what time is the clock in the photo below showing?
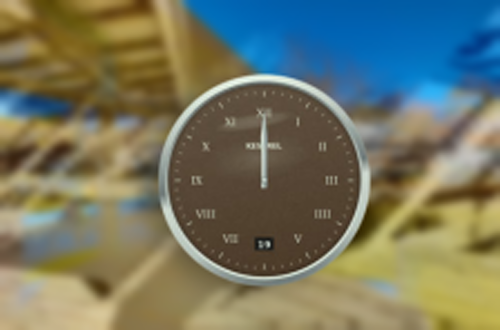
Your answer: **12:00**
